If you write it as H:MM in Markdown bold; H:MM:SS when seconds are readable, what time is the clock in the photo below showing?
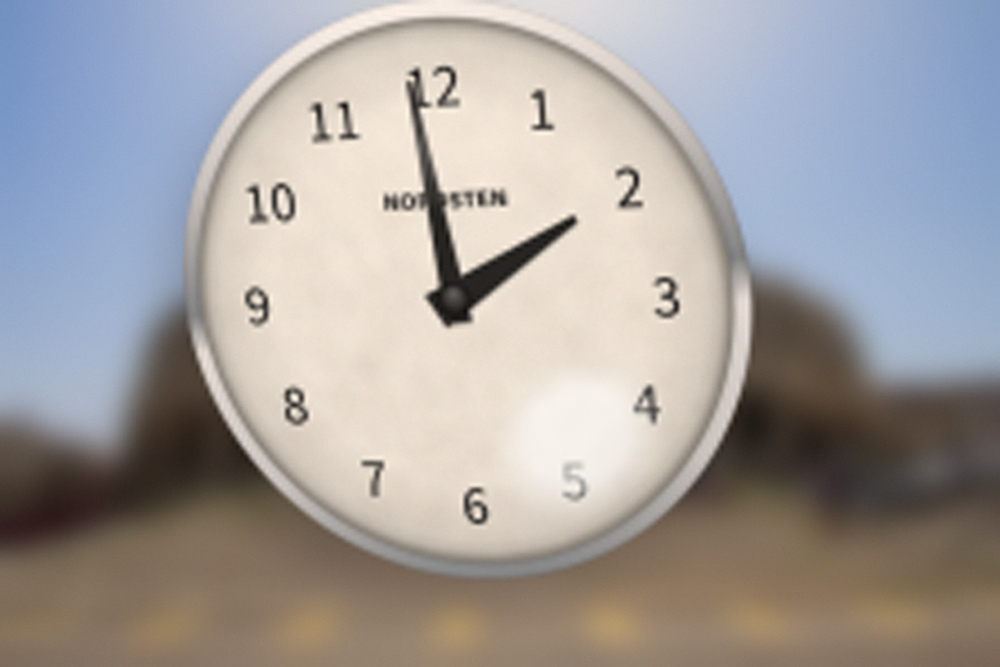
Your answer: **1:59**
